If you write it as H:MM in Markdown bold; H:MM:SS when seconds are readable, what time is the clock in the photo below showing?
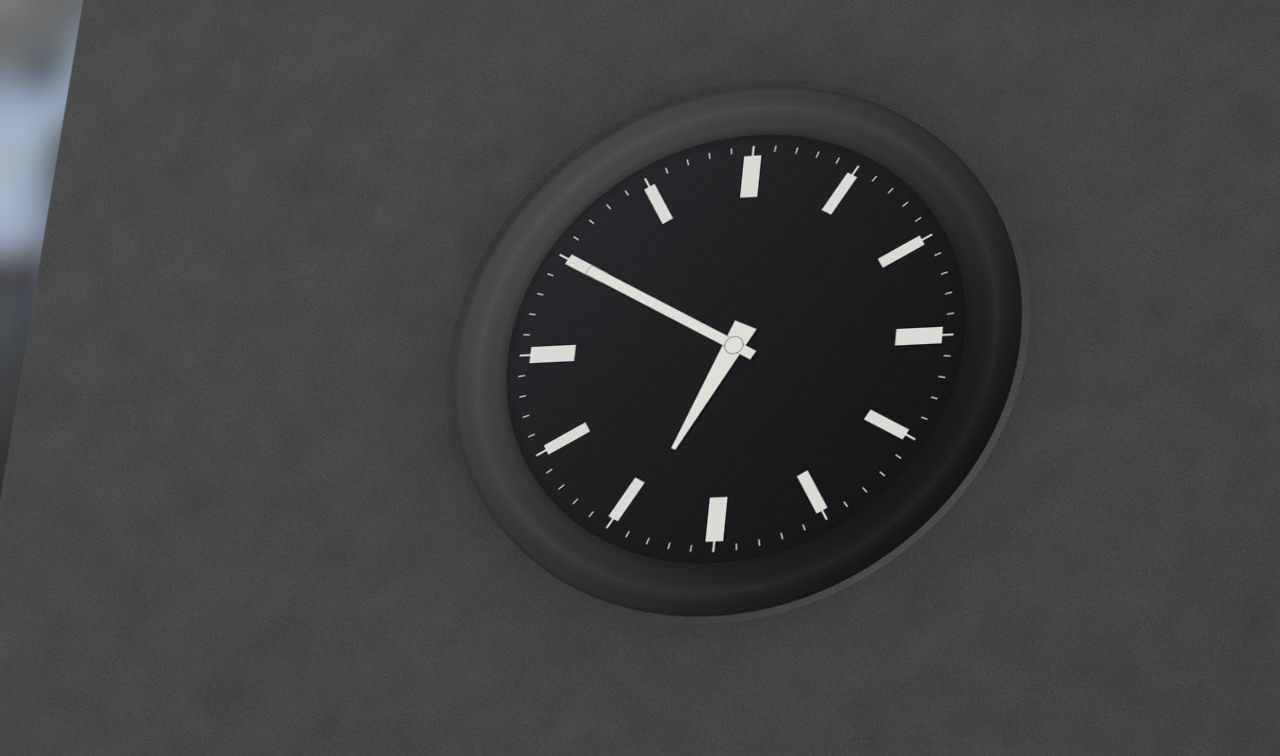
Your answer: **6:50**
